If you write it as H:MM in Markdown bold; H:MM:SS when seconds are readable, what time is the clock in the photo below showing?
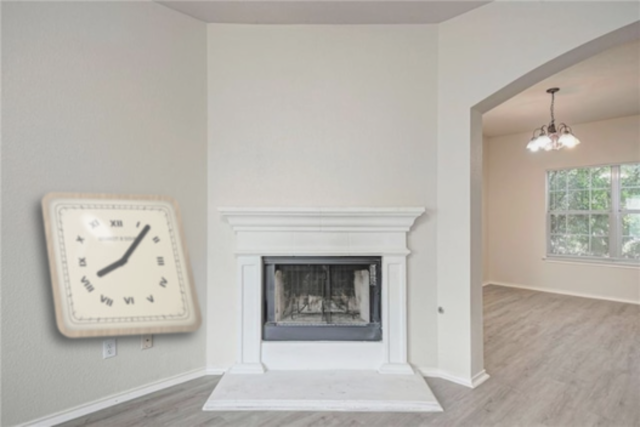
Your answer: **8:07**
